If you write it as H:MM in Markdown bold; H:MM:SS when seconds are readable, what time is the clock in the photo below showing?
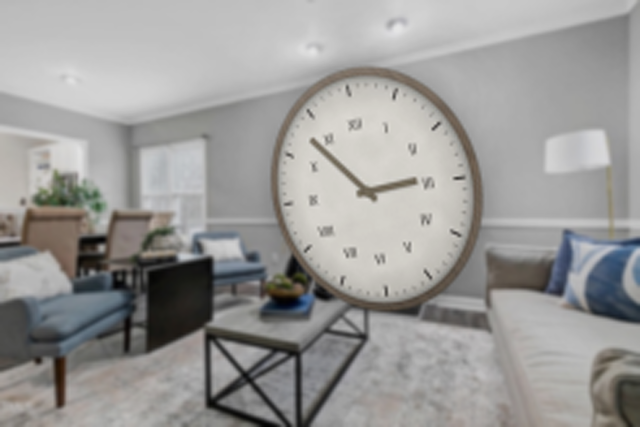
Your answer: **2:53**
